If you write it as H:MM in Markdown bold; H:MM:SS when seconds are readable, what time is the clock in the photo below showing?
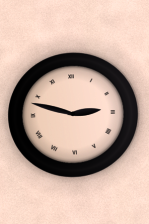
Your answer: **2:48**
